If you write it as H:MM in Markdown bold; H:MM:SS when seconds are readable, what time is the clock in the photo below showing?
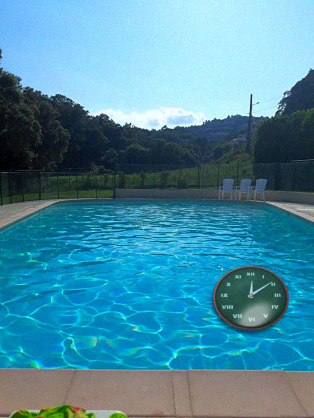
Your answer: **12:09**
